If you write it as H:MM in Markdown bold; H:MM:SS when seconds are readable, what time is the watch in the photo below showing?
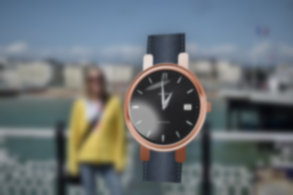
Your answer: **12:59**
